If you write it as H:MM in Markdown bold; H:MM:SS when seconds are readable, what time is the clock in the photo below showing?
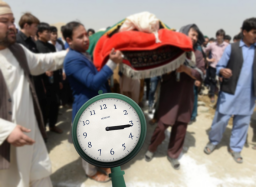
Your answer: **3:16**
